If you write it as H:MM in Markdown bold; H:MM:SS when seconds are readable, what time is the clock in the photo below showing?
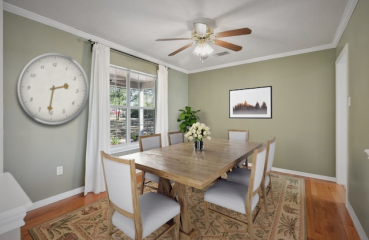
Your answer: **2:31**
